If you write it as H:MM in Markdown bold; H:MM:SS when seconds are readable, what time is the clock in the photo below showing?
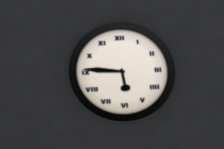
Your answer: **5:46**
